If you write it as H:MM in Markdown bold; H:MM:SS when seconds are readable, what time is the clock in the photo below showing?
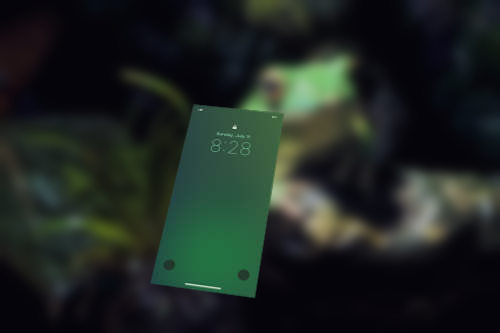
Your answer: **8:28**
